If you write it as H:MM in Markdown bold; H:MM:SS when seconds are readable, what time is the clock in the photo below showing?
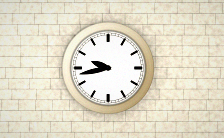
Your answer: **9:43**
